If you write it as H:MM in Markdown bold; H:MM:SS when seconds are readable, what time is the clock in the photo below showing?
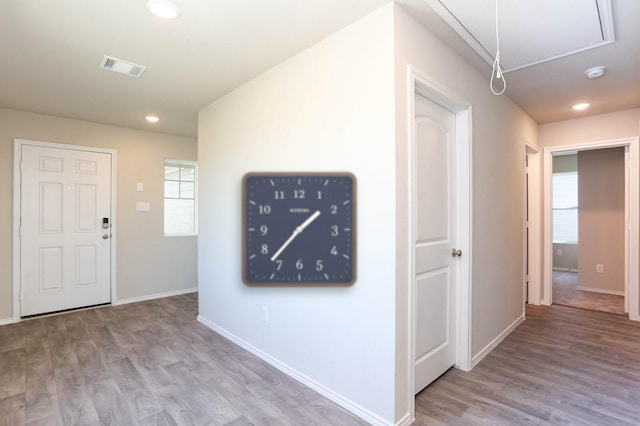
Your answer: **1:37**
